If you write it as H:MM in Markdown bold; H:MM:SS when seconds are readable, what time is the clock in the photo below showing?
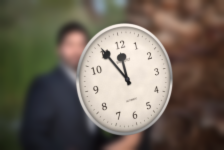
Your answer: **11:55**
